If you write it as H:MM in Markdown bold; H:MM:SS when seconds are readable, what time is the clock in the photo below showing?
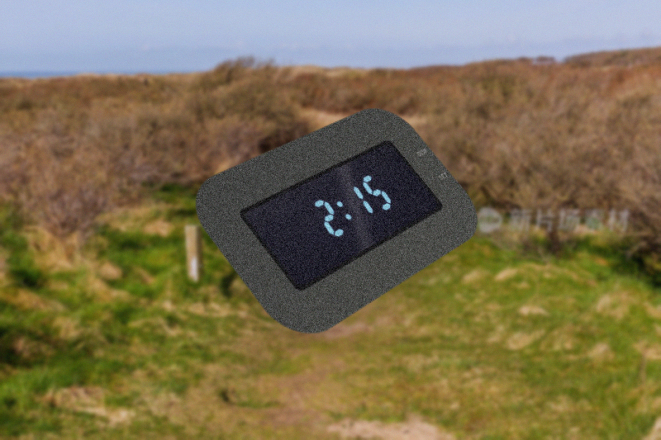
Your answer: **2:15**
